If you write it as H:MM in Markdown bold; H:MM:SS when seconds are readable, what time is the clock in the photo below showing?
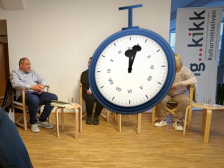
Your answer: **12:03**
